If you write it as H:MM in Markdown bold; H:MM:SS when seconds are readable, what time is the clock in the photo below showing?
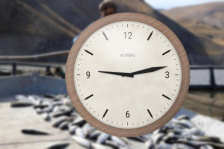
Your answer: **9:13**
